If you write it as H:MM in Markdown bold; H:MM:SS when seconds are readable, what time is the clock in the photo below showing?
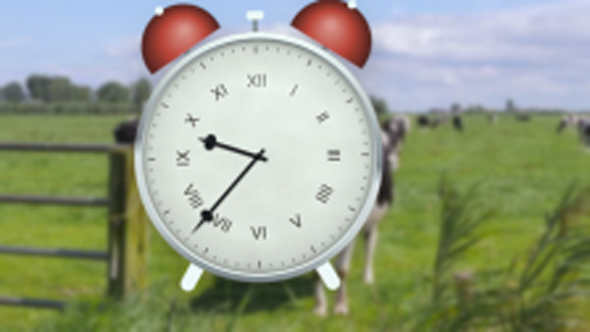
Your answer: **9:37**
